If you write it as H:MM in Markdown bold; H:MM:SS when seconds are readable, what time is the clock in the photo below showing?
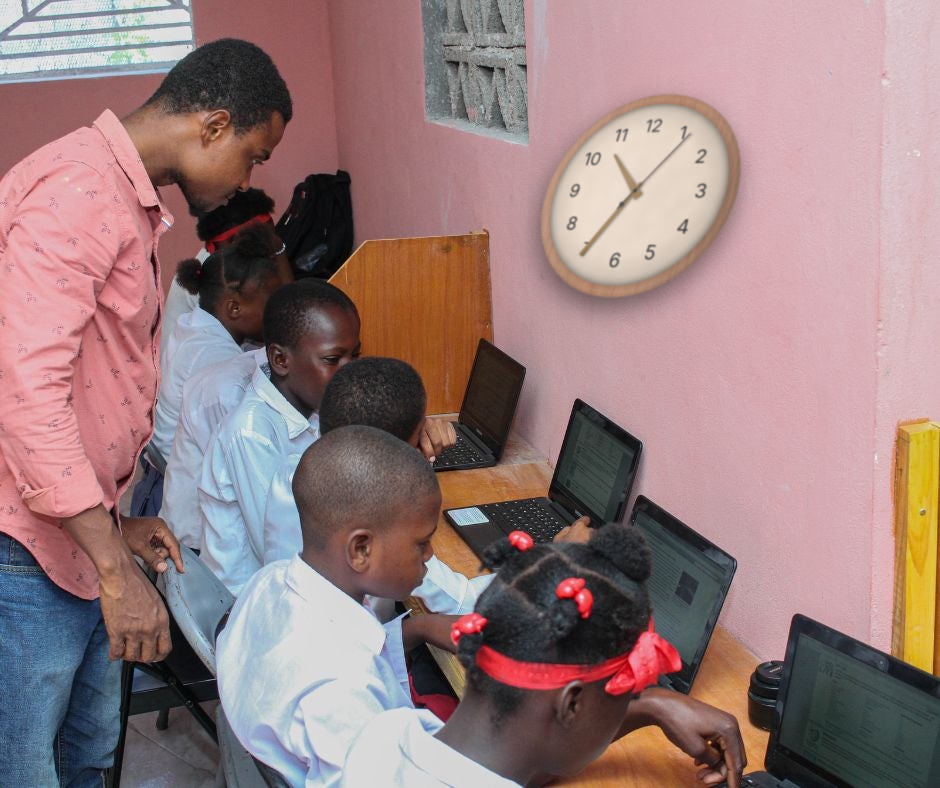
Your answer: **10:35:06**
